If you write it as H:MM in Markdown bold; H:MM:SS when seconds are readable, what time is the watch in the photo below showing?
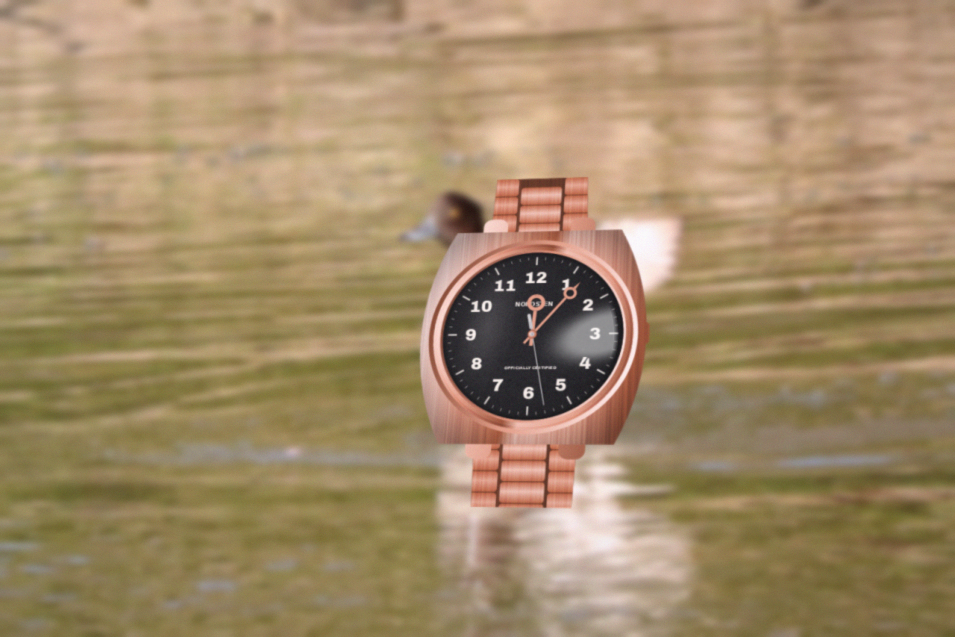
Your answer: **12:06:28**
